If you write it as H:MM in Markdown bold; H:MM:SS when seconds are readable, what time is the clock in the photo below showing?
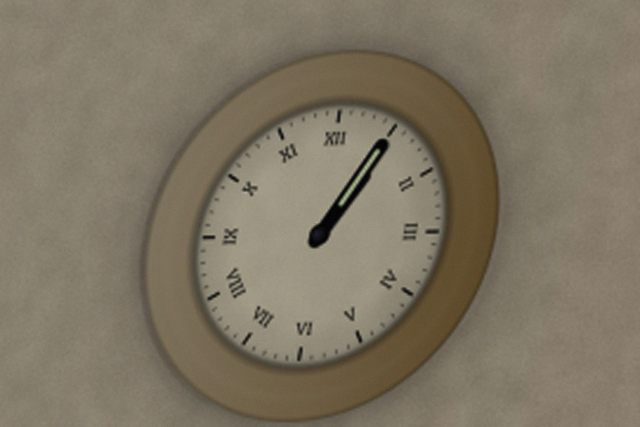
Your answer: **1:05**
